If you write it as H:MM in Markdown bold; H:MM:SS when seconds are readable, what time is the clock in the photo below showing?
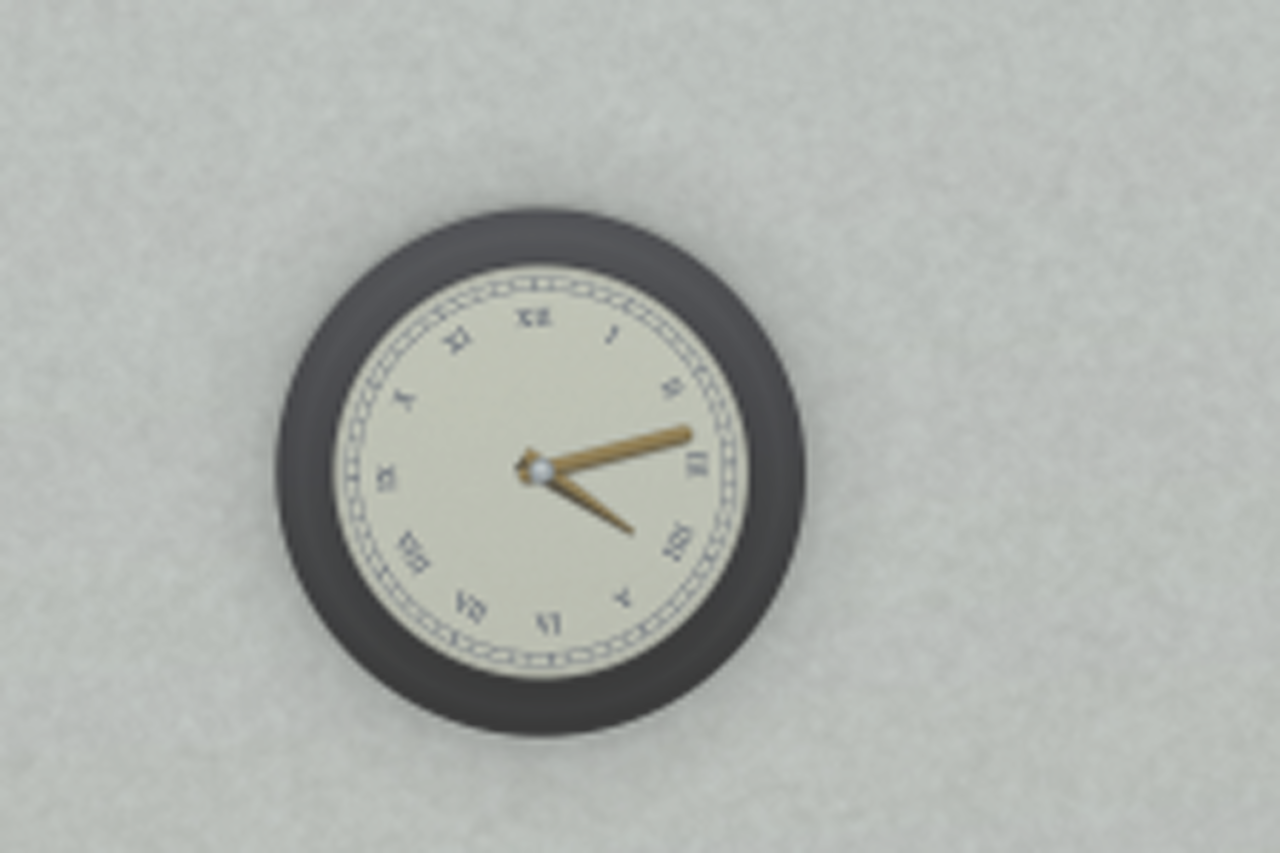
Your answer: **4:13**
